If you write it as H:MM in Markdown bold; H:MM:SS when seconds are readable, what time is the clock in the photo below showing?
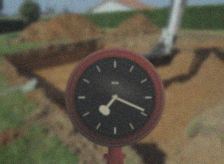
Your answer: **7:19**
